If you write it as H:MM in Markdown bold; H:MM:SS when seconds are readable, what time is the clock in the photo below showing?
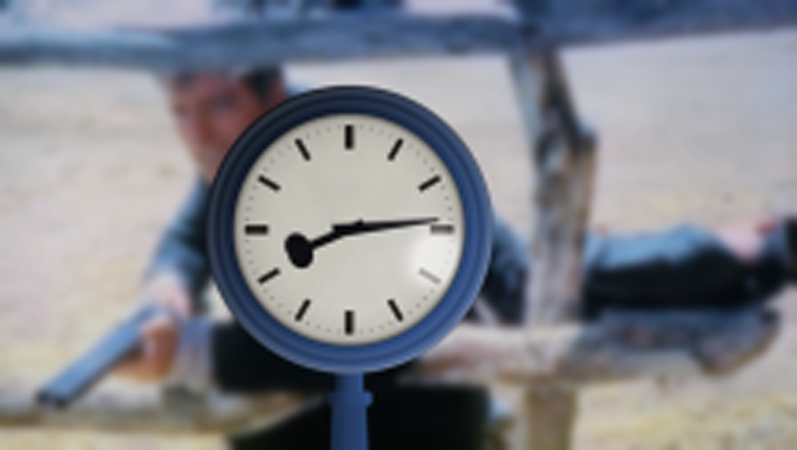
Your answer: **8:14**
